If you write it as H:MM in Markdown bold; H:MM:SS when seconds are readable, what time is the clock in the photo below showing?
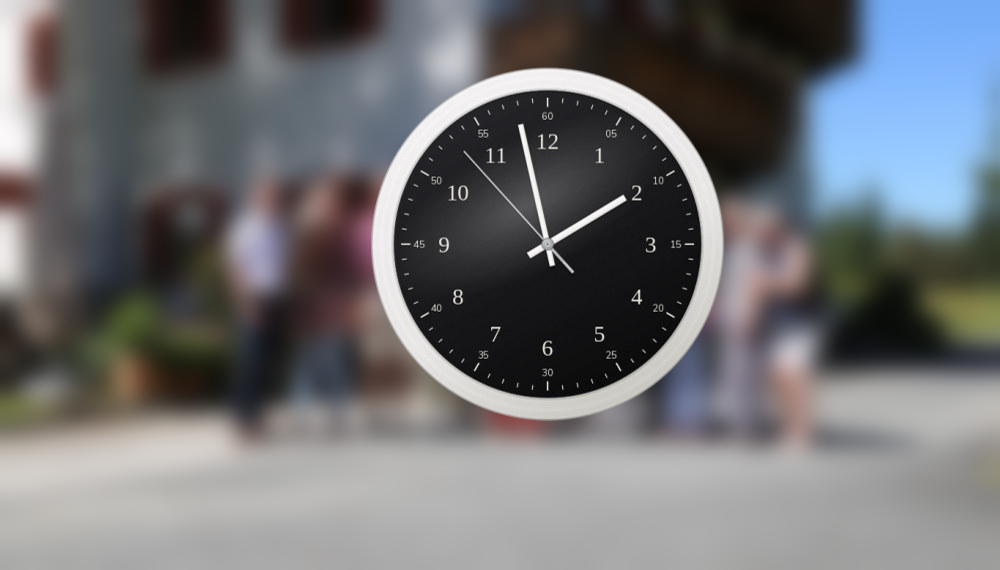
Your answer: **1:57:53**
